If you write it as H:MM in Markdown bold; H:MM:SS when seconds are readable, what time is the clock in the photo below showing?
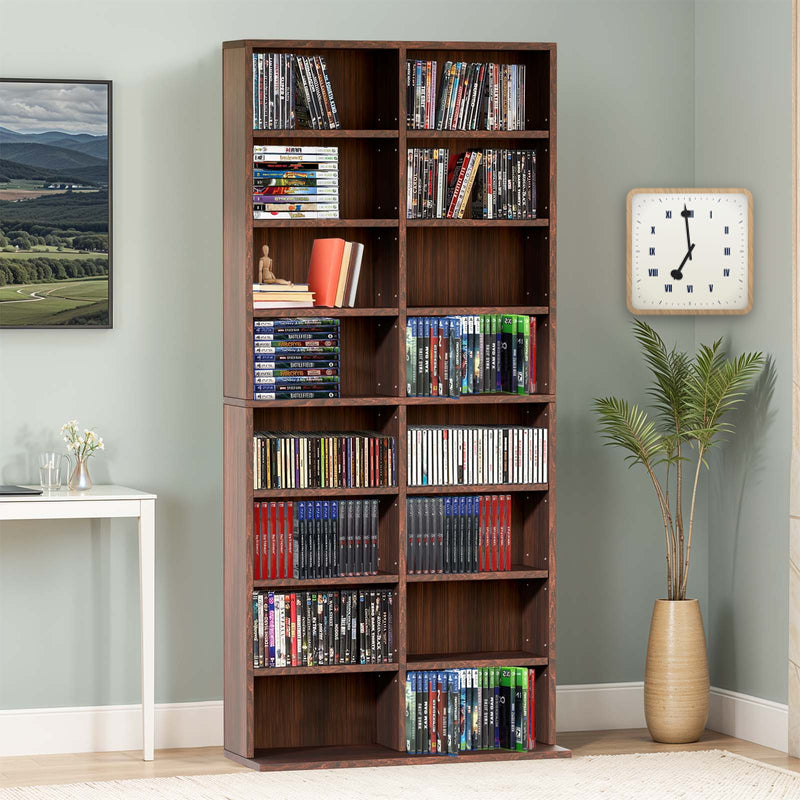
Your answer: **6:59**
